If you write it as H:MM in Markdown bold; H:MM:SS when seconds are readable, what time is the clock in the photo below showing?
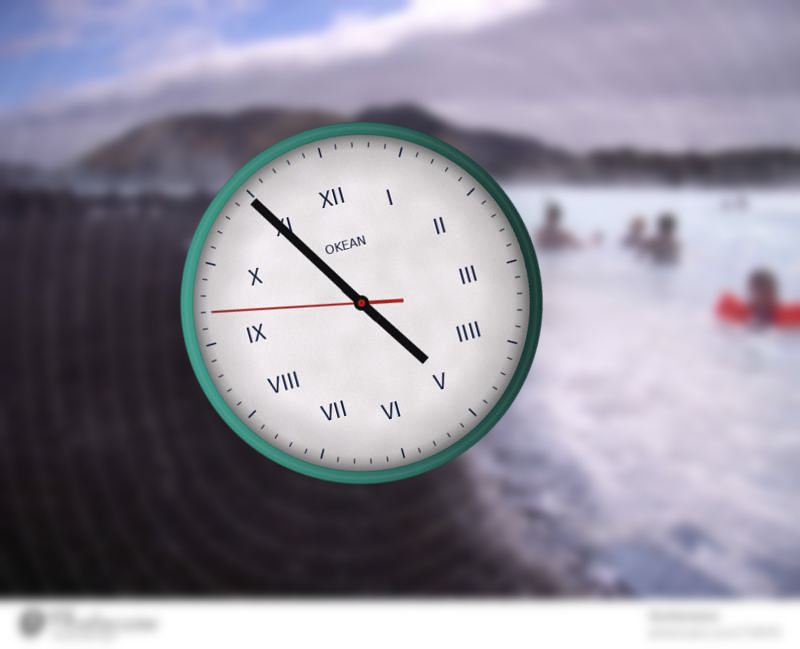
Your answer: **4:54:47**
